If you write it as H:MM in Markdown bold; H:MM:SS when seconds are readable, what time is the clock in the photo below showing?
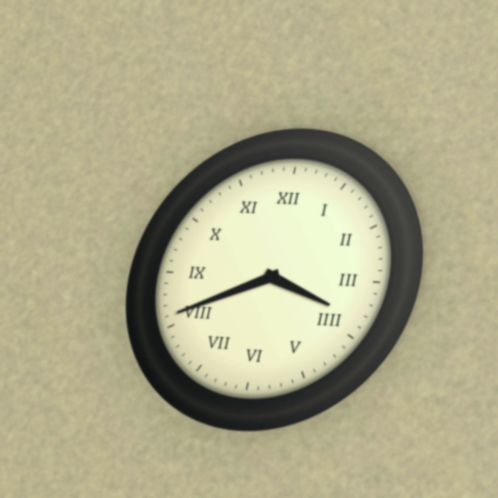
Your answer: **3:41**
